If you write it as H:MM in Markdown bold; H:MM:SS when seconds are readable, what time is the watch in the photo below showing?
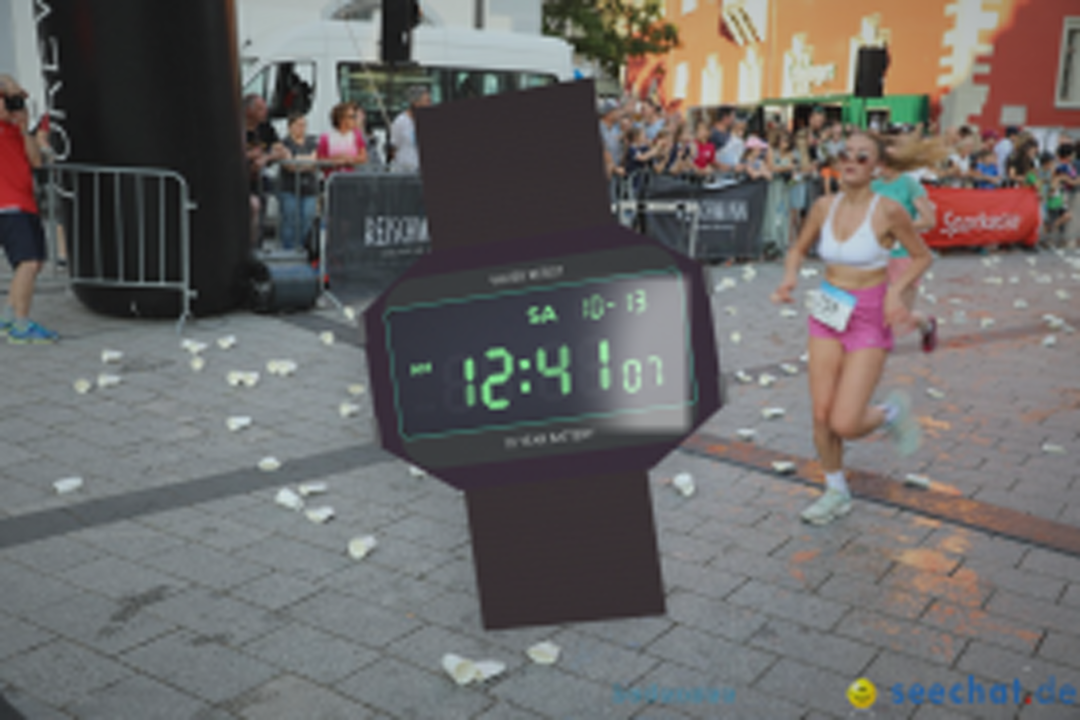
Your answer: **12:41:07**
